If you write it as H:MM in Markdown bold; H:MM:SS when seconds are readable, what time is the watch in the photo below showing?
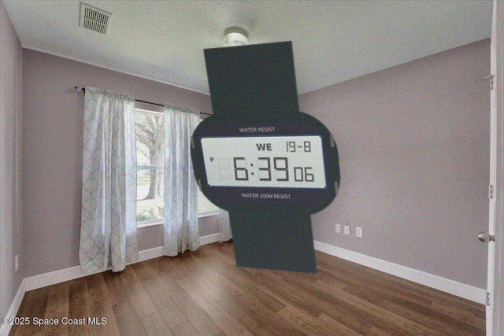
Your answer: **6:39:06**
